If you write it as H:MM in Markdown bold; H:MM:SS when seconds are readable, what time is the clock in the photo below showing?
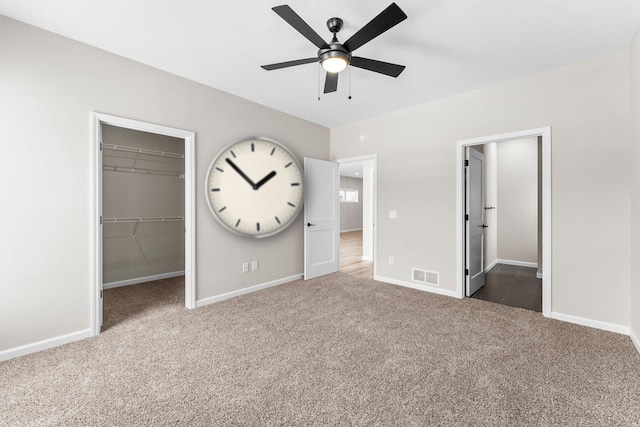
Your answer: **1:53**
